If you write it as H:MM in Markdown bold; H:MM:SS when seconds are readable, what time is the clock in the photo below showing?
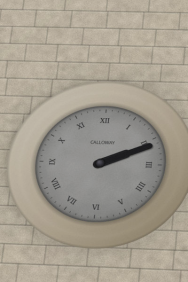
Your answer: **2:11**
